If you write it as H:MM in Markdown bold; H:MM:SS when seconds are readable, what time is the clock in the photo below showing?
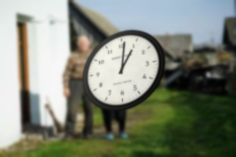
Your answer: **1:01**
